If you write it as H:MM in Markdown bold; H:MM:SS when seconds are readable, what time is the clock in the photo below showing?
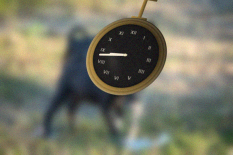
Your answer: **8:43**
